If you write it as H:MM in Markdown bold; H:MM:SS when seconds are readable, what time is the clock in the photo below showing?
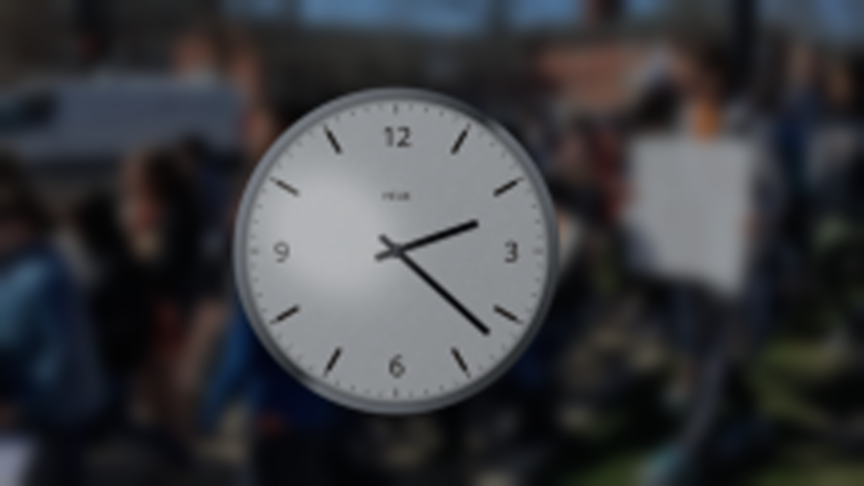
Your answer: **2:22**
